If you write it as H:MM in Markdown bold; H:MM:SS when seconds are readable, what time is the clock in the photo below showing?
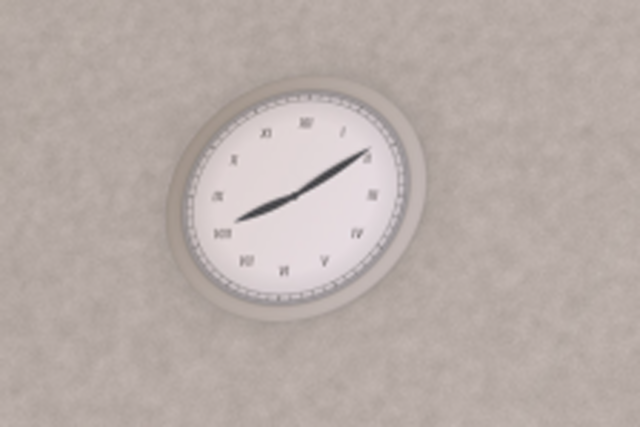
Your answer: **8:09**
